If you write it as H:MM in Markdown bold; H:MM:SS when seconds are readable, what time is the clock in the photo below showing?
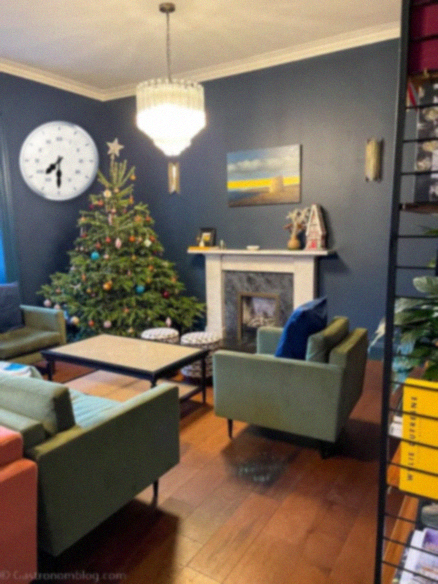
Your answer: **7:30**
